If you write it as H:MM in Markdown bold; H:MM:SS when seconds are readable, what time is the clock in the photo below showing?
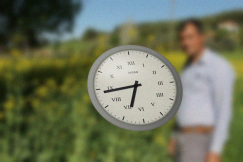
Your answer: **6:44**
